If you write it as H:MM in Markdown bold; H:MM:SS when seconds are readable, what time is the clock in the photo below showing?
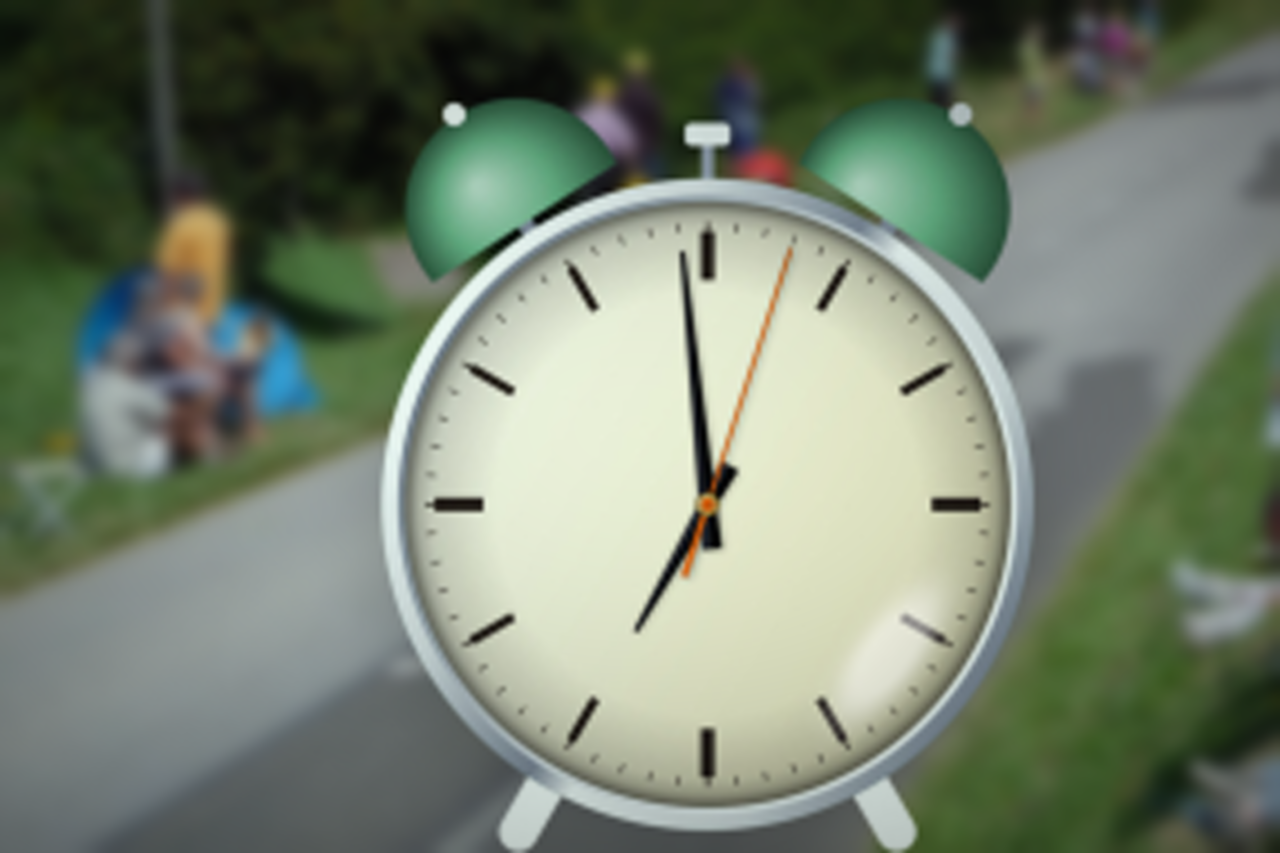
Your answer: **6:59:03**
